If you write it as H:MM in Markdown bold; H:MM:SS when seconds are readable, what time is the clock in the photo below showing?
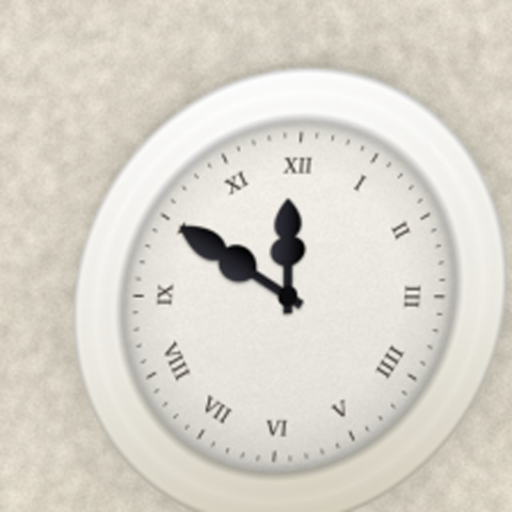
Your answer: **11:50**
